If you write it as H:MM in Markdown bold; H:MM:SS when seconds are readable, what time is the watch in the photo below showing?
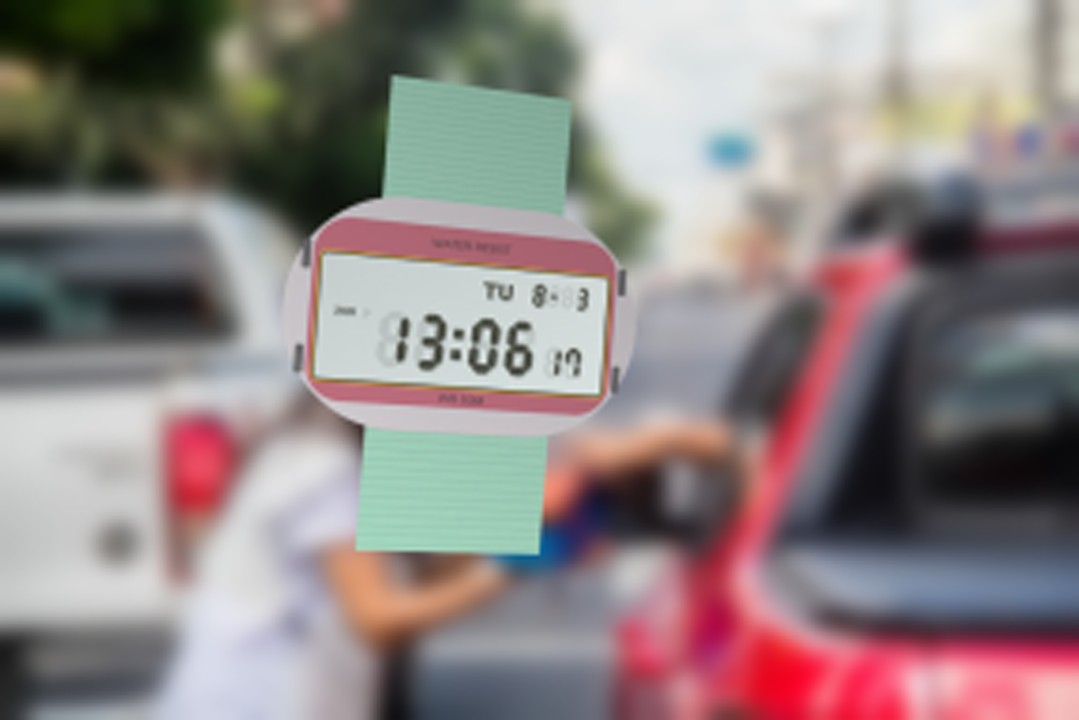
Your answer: **13:06:17**
